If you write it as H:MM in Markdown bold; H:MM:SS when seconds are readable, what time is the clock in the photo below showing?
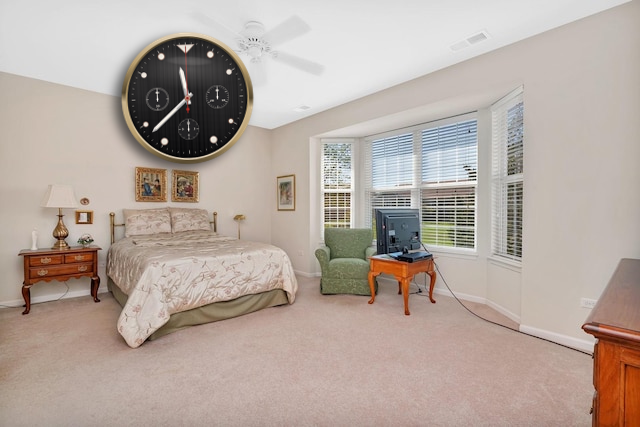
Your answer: **11:38**
